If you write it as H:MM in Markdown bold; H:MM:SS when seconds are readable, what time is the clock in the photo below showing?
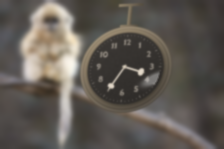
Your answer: **3:35**
